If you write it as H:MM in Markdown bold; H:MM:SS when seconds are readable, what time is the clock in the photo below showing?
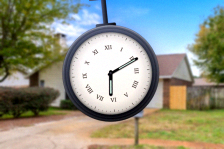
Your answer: **6:11**
